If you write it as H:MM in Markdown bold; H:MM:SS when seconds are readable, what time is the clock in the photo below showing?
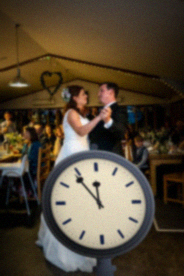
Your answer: **11:54**
